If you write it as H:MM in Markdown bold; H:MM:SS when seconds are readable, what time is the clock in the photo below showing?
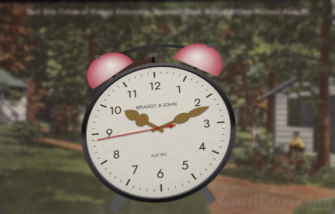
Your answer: **10:11:44**
